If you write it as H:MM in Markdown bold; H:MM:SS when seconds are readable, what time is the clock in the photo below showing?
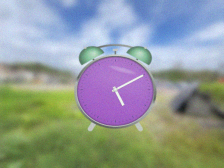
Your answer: **5:10**
